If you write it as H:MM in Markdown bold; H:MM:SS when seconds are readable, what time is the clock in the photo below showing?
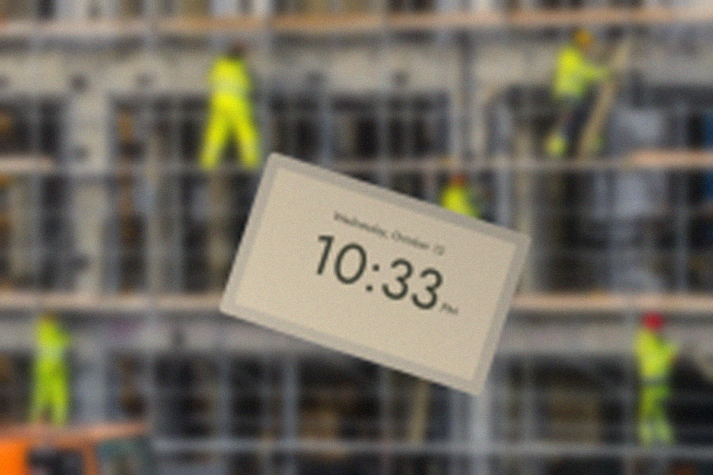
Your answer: **10:33**
